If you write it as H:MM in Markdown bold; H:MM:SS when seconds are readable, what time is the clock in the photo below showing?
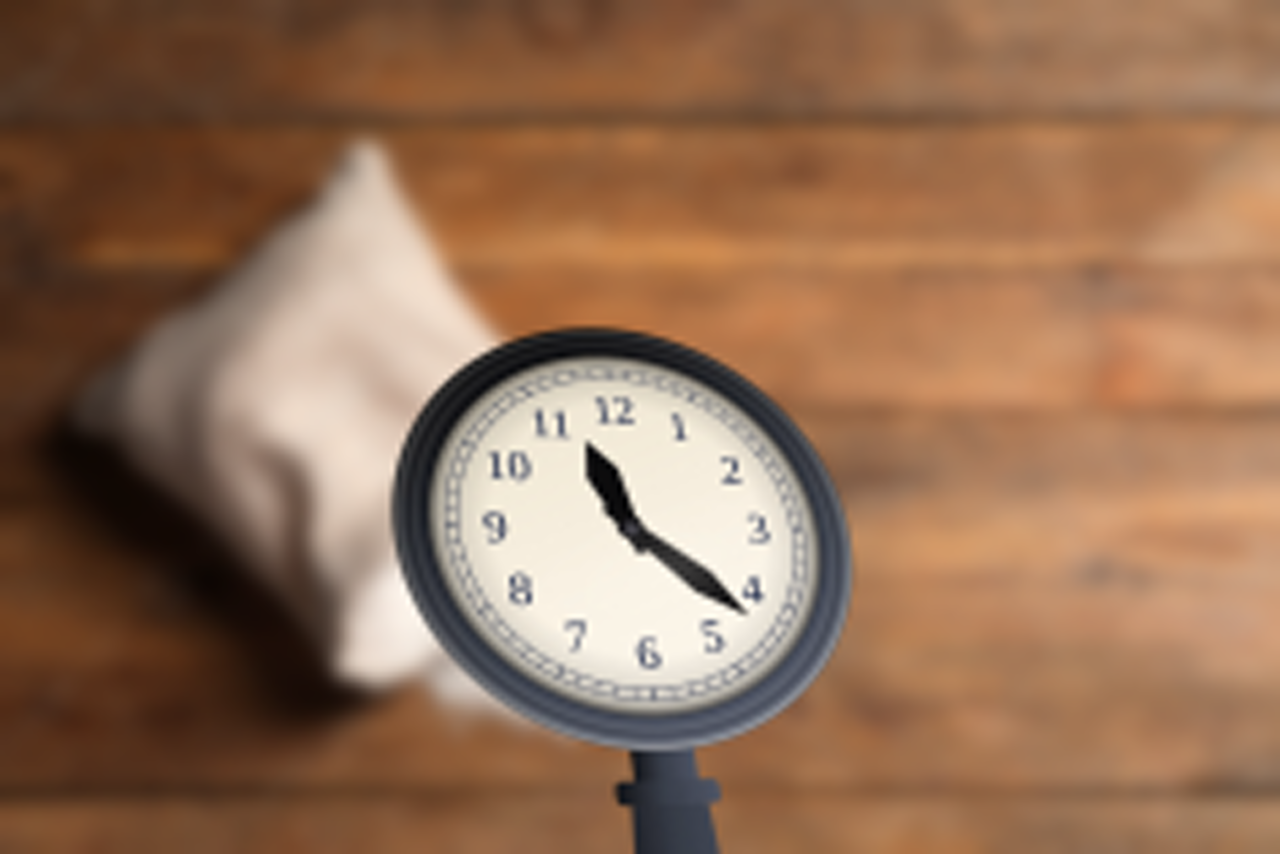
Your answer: **11:22**
